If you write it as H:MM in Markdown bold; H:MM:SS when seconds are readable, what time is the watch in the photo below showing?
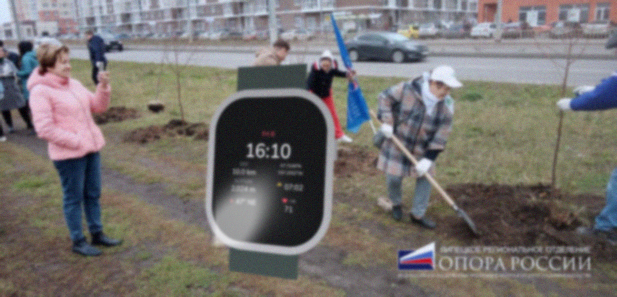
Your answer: **16:10**
